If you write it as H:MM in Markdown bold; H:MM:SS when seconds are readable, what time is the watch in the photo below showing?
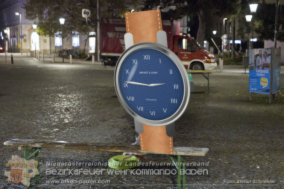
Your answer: **2:46**
